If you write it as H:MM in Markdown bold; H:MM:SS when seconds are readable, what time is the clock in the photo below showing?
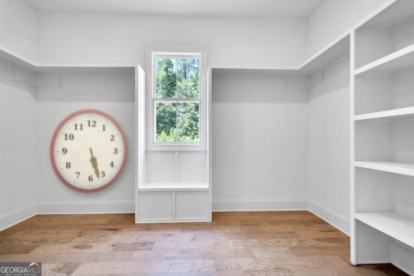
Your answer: **5:27**
